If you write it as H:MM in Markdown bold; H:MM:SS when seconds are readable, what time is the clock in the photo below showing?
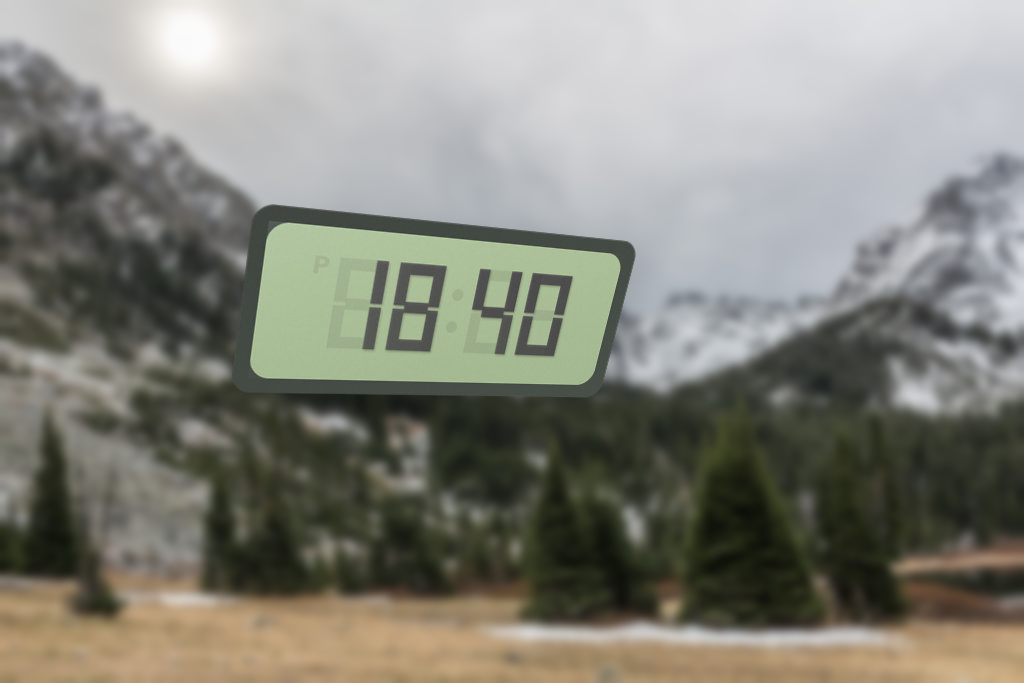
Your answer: **18:40**
